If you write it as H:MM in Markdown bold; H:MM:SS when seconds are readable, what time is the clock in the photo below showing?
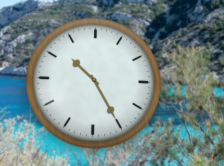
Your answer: **10:25**
